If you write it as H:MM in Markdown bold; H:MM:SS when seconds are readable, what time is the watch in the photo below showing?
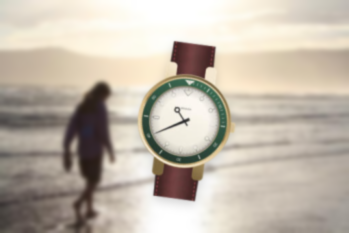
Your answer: **10:40**
